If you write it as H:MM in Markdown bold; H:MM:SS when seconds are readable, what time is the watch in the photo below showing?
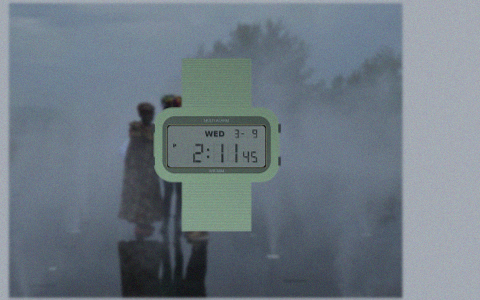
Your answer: **2:11:45**
